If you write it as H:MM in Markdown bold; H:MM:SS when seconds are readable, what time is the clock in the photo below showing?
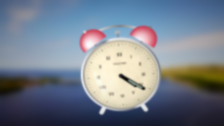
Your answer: **4:21**
